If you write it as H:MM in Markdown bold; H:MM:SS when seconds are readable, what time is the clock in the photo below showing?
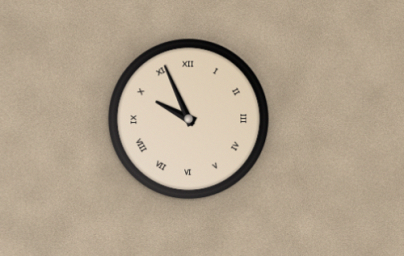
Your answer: **9:56**
